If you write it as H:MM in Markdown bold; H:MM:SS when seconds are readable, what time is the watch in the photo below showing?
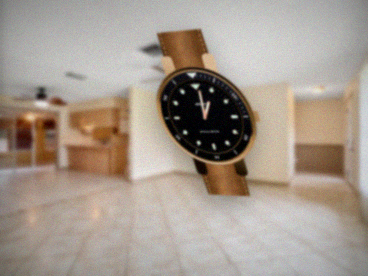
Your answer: **1:01**
